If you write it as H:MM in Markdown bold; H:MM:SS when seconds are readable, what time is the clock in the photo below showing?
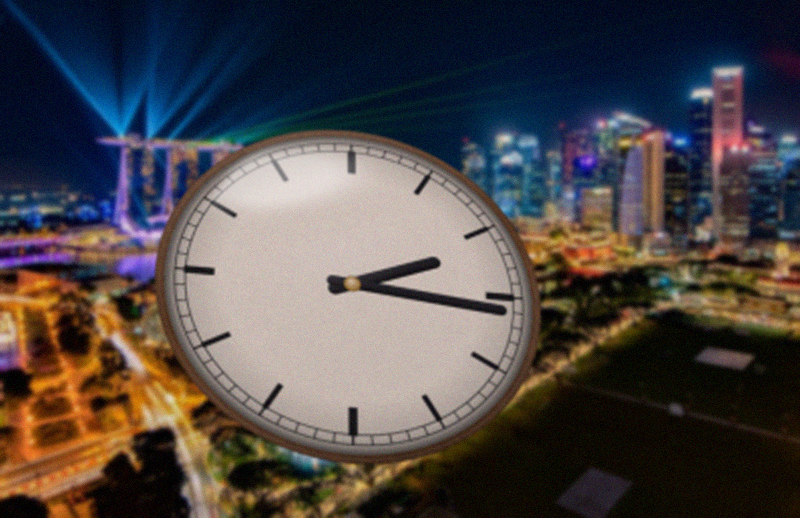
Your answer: **2:16**
